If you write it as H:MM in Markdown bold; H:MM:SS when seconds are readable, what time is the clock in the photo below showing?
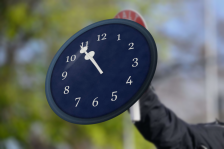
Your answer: **10:54**
